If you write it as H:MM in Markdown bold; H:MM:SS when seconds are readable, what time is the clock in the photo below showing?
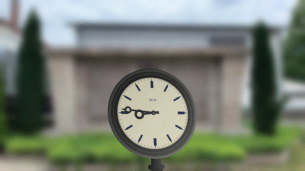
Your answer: **8:46**
